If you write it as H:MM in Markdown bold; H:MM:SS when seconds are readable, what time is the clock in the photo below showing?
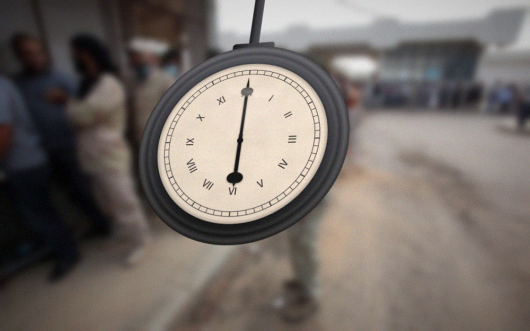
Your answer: **6:00**
